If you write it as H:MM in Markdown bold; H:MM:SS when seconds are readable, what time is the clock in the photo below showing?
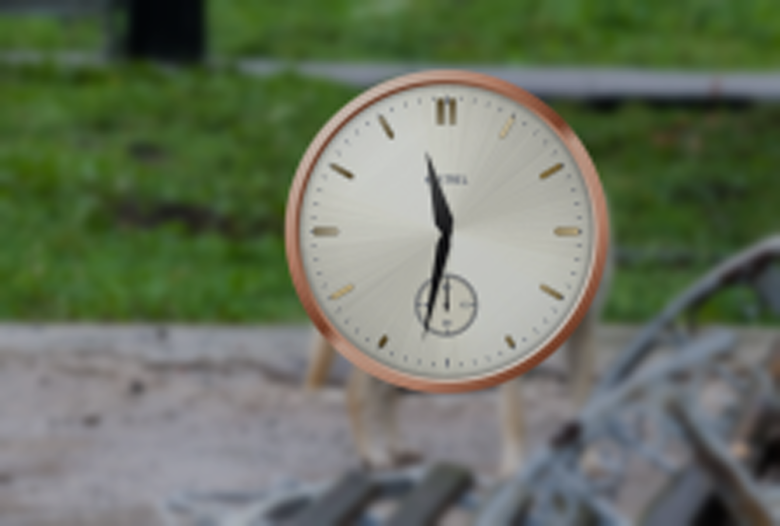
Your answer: **11:32**
